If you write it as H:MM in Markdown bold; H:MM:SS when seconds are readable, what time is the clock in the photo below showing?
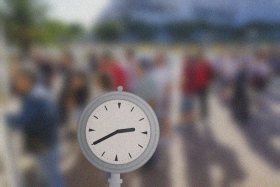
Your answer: **2:40**
